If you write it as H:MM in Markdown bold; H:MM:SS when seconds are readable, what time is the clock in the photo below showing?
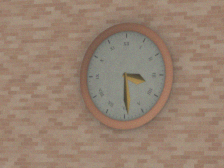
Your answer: **3:29**
